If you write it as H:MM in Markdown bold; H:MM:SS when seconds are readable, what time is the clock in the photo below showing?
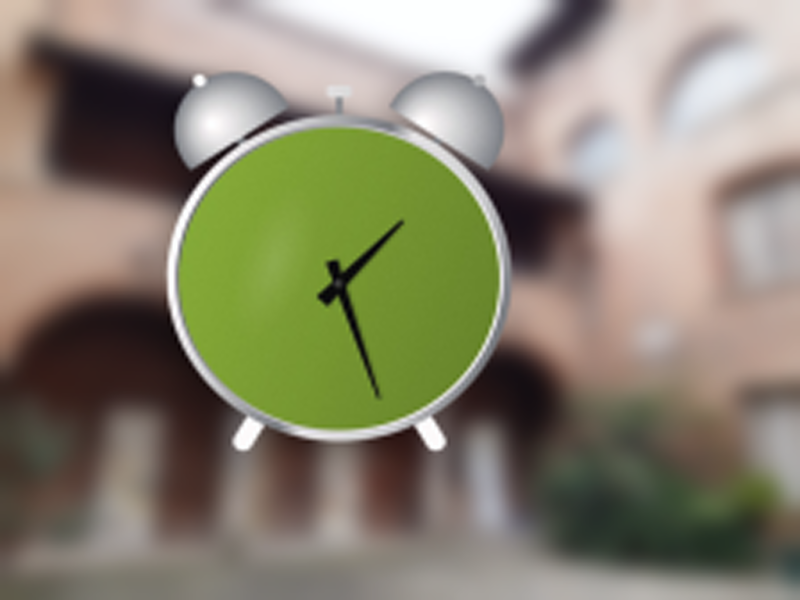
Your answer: **1:27**
